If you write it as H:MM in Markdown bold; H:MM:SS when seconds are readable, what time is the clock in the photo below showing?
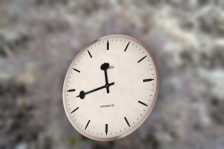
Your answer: **11:43**
